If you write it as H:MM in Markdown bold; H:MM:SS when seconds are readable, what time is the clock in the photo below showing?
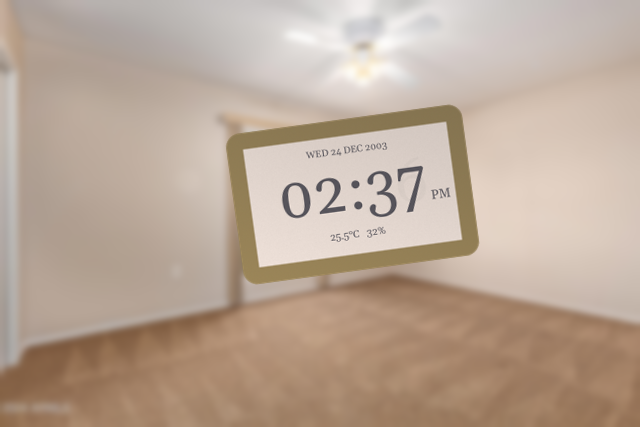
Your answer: **2:37**
